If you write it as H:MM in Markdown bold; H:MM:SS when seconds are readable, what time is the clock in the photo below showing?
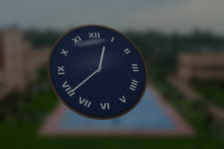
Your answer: **12:39**
